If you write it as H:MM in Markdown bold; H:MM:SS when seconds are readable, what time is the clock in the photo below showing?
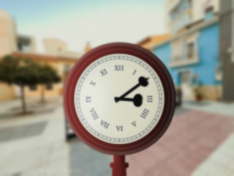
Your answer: **3:09**
